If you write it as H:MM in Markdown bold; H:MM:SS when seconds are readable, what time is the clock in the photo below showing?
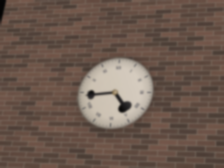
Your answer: **4:44**
